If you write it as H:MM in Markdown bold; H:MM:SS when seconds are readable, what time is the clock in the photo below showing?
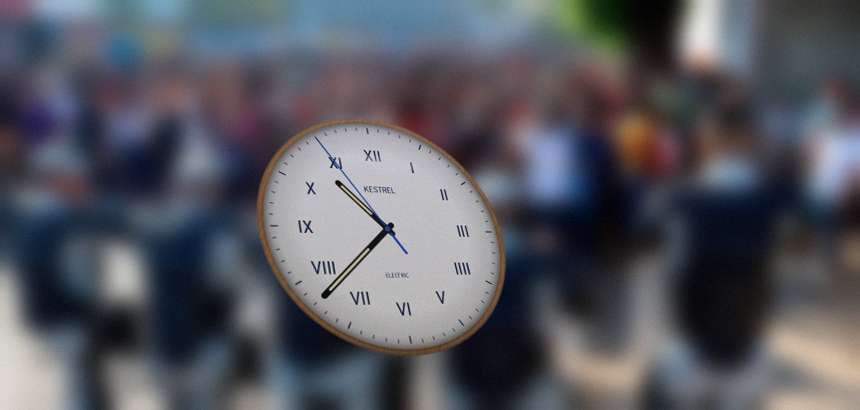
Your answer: **10:37:55**
